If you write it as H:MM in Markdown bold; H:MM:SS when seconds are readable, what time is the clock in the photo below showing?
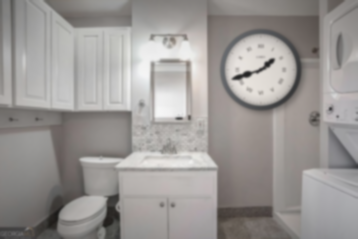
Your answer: **1:42**
